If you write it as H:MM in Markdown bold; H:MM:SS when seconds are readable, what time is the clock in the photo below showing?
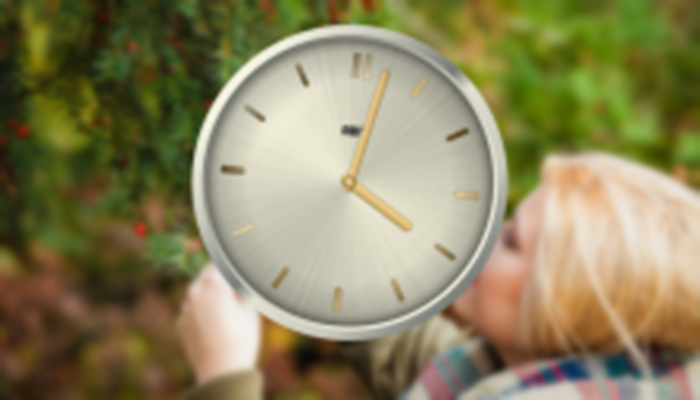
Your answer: **4:02**
